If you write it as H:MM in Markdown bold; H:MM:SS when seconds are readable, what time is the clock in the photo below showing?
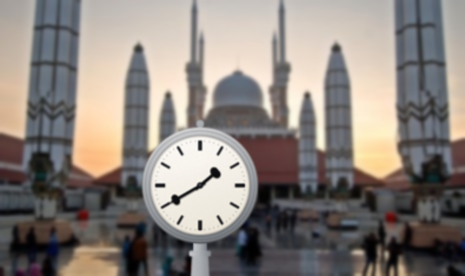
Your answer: **1:40**
